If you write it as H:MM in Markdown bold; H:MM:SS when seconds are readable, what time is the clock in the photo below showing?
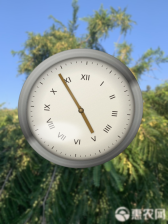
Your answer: **4:54**
